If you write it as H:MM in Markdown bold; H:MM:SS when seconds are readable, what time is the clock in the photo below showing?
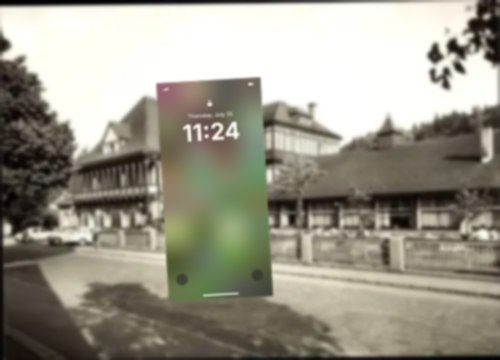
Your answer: **11:24**
